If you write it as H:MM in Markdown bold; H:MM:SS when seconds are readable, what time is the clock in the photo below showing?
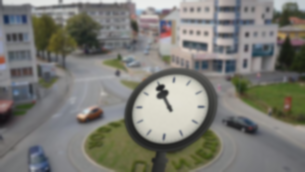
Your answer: **10:55**
